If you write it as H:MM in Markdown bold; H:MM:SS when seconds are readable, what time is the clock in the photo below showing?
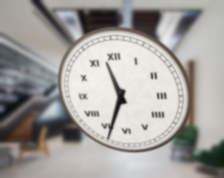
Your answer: **11:34**
